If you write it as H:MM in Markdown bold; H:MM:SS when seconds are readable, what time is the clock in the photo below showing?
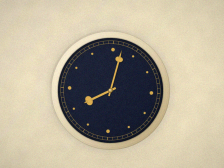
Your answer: **8:02**
